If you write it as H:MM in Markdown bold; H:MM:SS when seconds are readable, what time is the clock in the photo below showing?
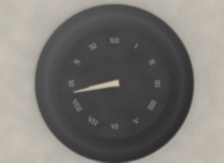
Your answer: **8:43**
